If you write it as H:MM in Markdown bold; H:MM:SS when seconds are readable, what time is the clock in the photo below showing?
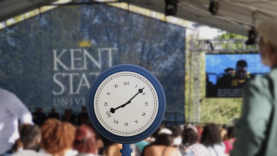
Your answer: **8:08**
